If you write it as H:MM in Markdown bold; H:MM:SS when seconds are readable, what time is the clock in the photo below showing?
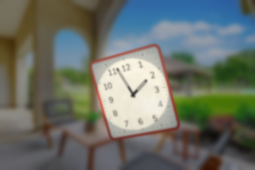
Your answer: **1:57**
